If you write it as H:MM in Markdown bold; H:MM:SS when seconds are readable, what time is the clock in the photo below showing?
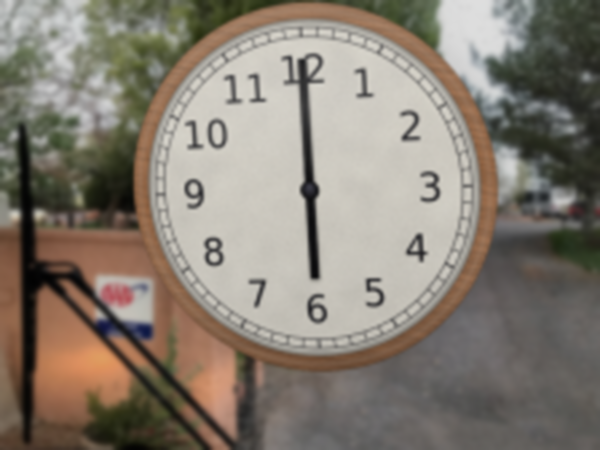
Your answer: **6:00**
